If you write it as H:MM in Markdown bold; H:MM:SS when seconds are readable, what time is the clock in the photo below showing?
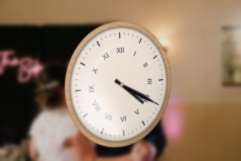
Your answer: **4:20**
